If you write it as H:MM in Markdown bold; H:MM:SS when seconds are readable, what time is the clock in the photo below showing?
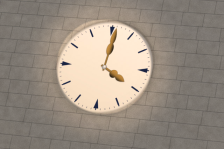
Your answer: **4:01**
